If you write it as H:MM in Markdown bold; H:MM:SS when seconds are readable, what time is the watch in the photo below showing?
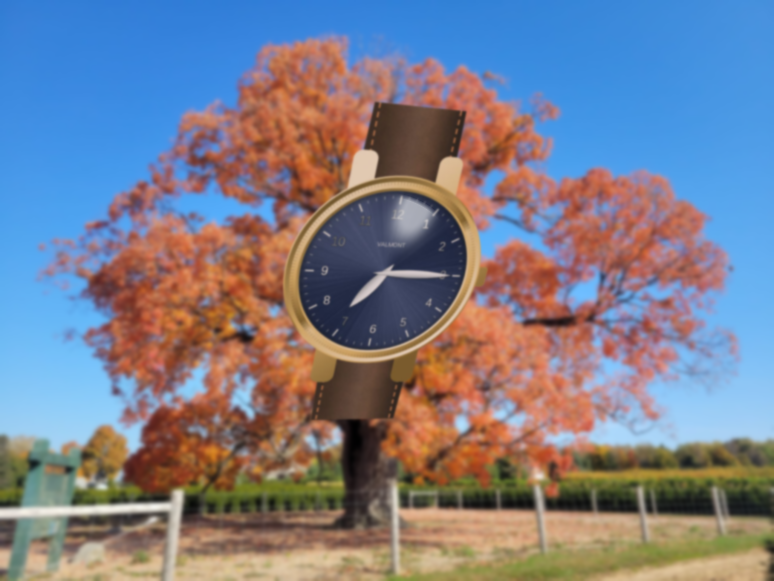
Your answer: **7:15**
